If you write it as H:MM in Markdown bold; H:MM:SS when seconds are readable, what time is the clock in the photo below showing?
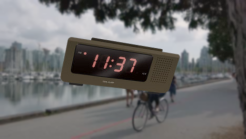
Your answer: **11:37**
